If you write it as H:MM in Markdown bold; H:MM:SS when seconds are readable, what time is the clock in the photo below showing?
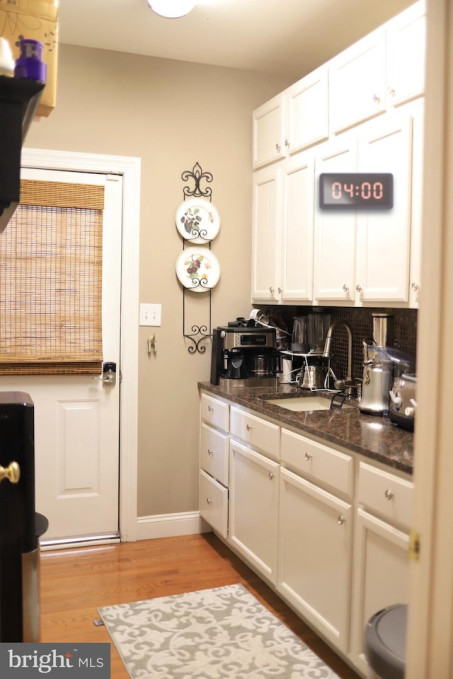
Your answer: **4:00**
